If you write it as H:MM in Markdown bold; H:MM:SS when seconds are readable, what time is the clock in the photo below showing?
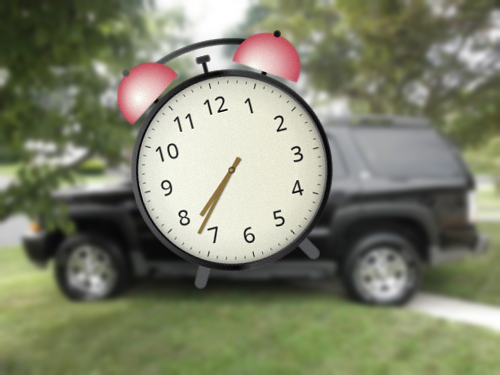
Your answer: **7:37**
